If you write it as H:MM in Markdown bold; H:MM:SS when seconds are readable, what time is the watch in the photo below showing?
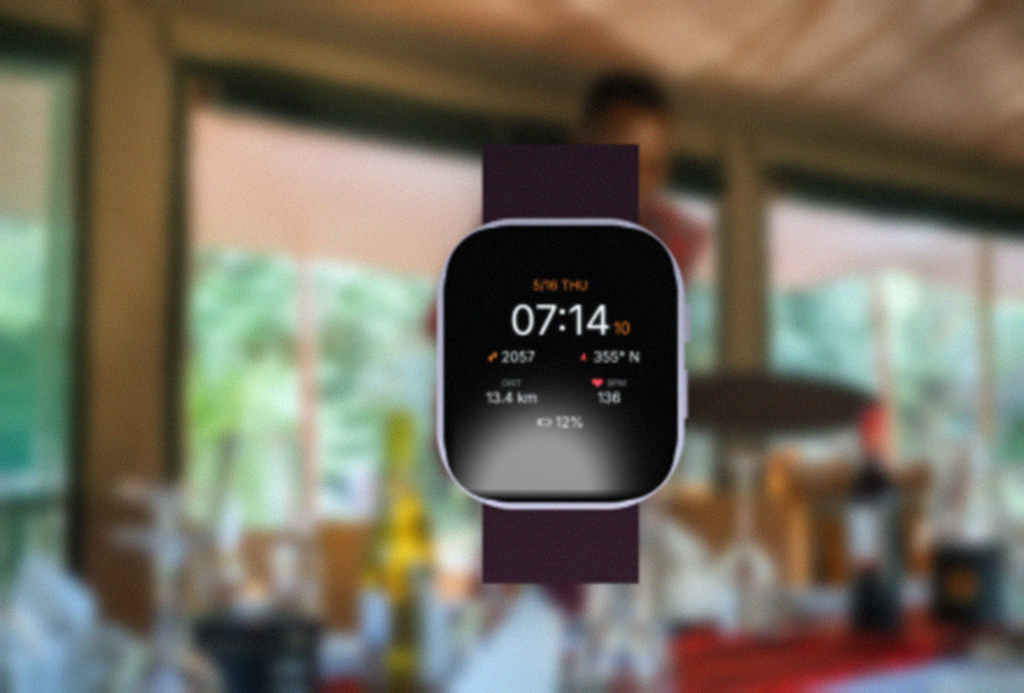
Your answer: **7:14**
